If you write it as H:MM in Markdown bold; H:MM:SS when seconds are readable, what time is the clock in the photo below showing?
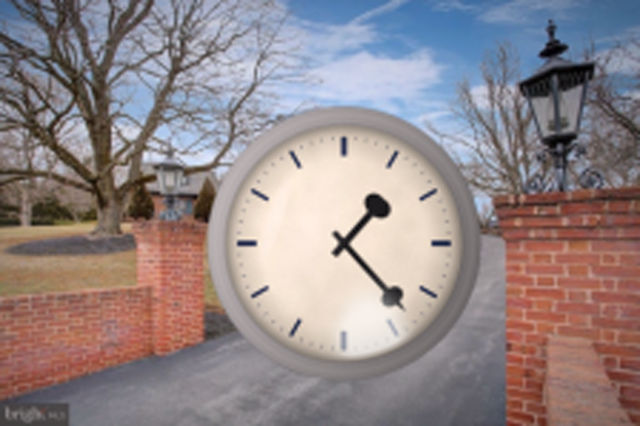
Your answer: **1:23**
